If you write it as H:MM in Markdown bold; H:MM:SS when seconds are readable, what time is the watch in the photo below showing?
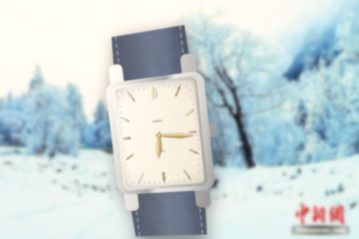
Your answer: **6:16**
